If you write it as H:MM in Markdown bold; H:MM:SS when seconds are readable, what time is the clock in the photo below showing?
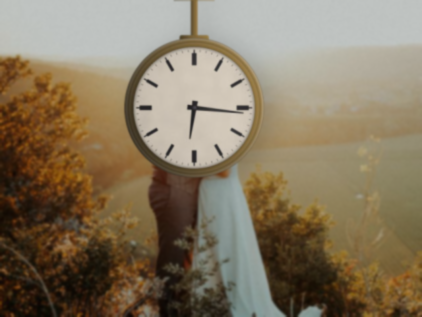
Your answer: **6:16**
